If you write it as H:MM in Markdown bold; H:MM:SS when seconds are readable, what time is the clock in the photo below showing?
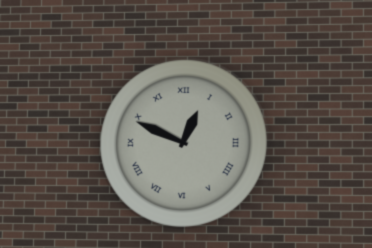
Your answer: **12:49**
